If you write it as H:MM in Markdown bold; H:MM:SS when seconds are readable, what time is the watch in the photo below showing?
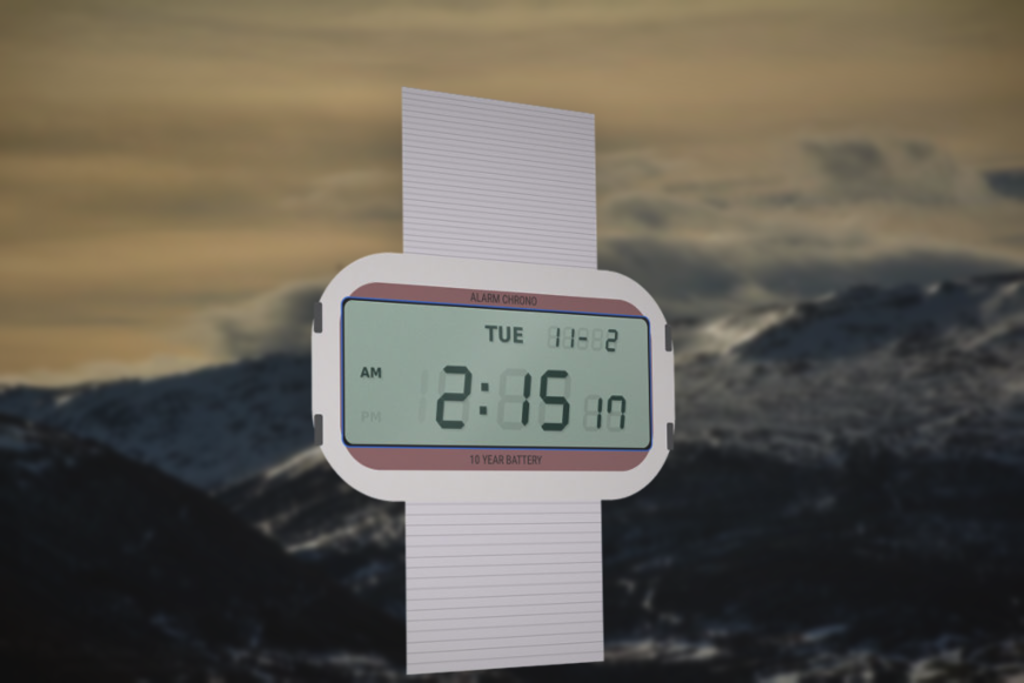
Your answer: **2:15:17**
